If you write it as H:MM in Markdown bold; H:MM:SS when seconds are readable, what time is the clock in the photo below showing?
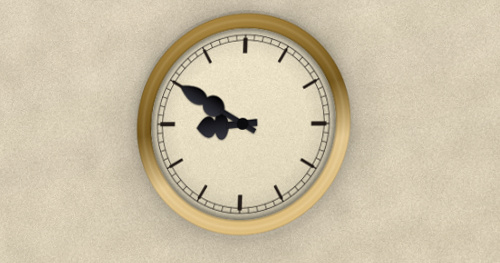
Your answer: **8:50**
